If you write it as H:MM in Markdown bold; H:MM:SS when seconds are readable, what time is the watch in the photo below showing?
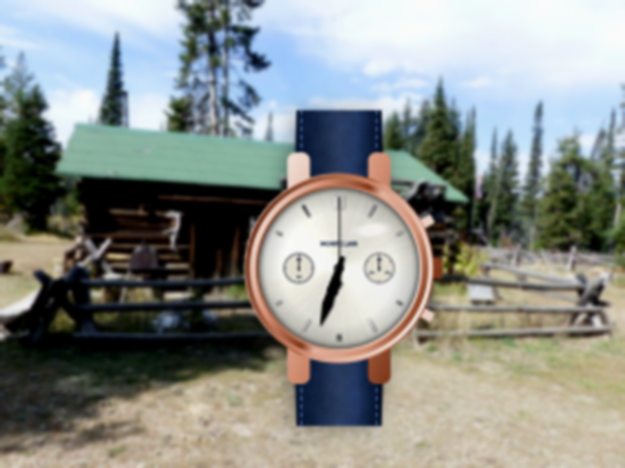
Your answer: **6:33**
